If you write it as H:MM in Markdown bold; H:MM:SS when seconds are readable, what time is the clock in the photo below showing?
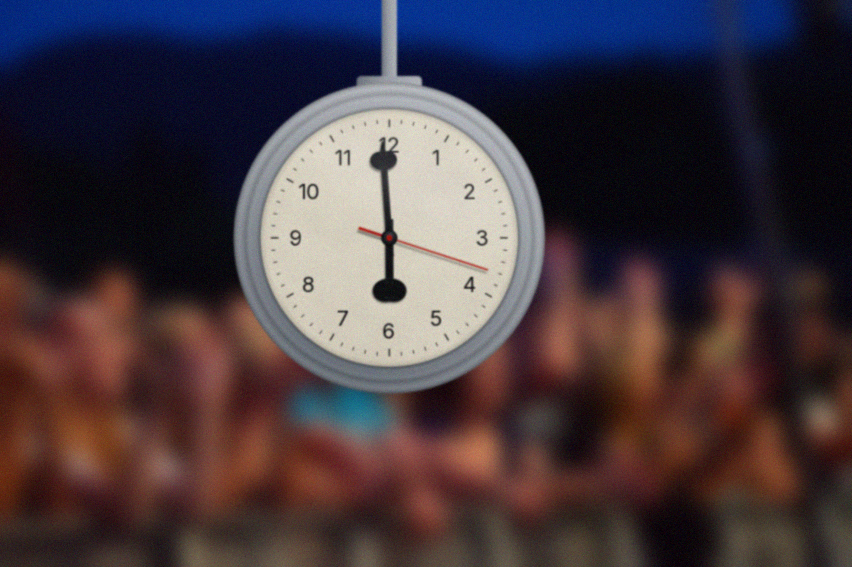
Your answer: **5:59:18**
